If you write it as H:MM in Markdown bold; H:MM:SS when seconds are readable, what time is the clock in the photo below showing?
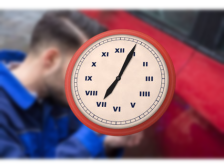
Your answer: **7:04**
